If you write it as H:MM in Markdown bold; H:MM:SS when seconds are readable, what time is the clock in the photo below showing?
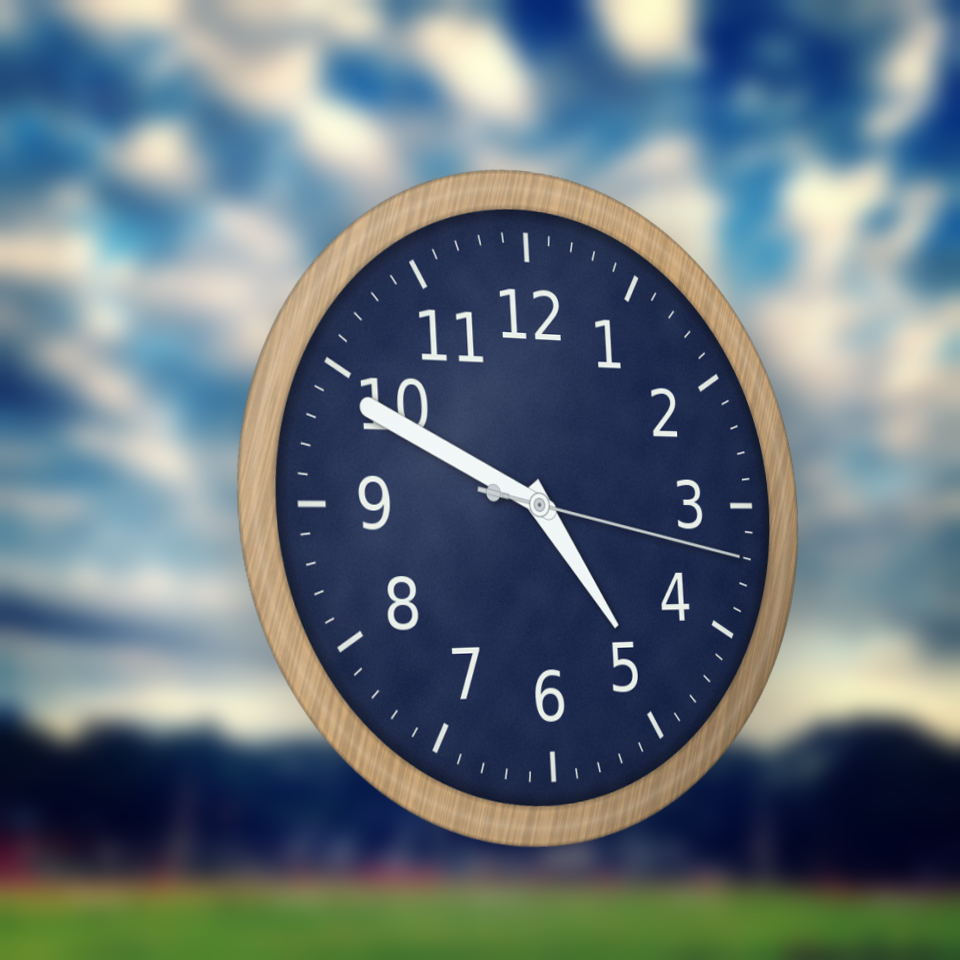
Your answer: **4:49:17**
